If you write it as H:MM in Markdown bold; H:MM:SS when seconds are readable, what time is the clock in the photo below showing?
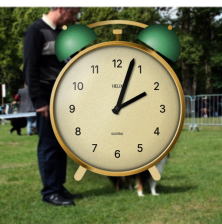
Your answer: **2:03**
